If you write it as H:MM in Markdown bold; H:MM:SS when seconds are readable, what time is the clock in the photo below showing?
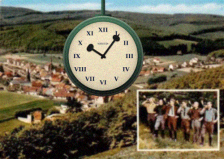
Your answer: **10:06**
